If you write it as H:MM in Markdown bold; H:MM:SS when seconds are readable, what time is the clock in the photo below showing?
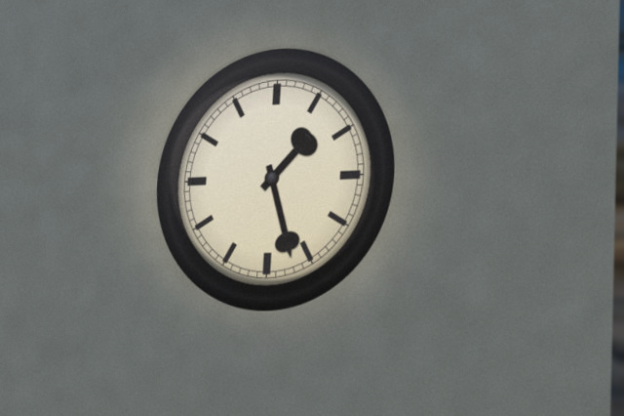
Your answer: **1:27**
